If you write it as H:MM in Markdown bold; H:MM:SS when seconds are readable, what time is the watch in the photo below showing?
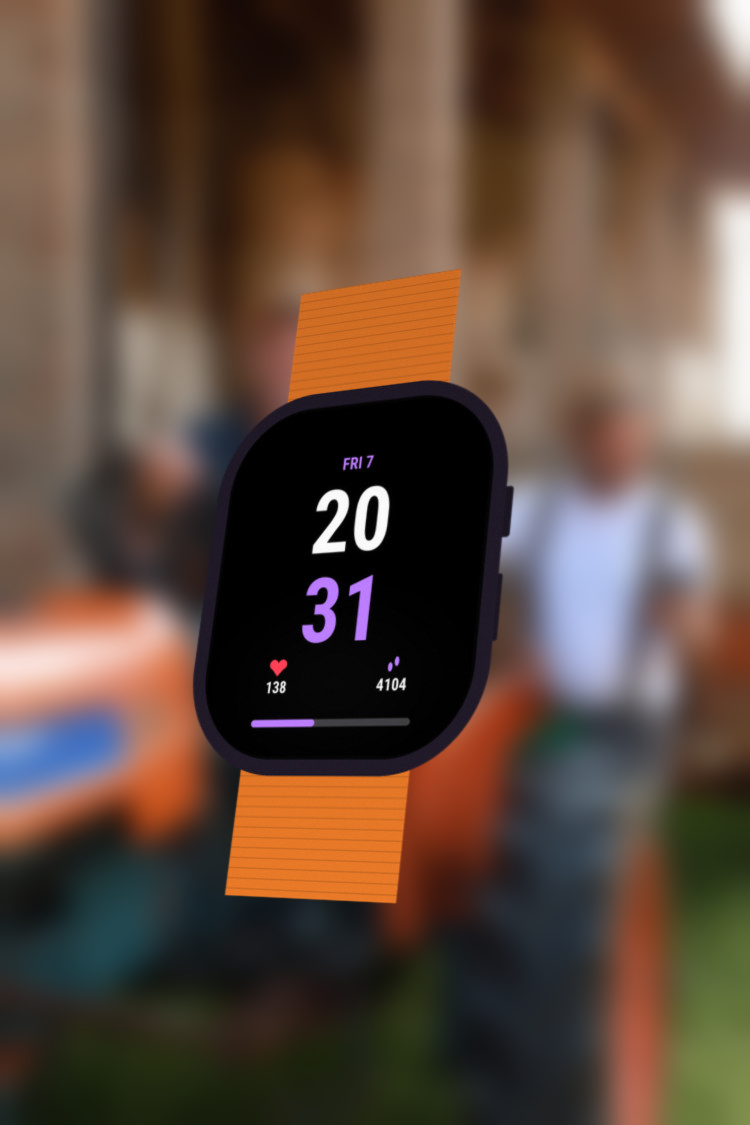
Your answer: **20:31**
